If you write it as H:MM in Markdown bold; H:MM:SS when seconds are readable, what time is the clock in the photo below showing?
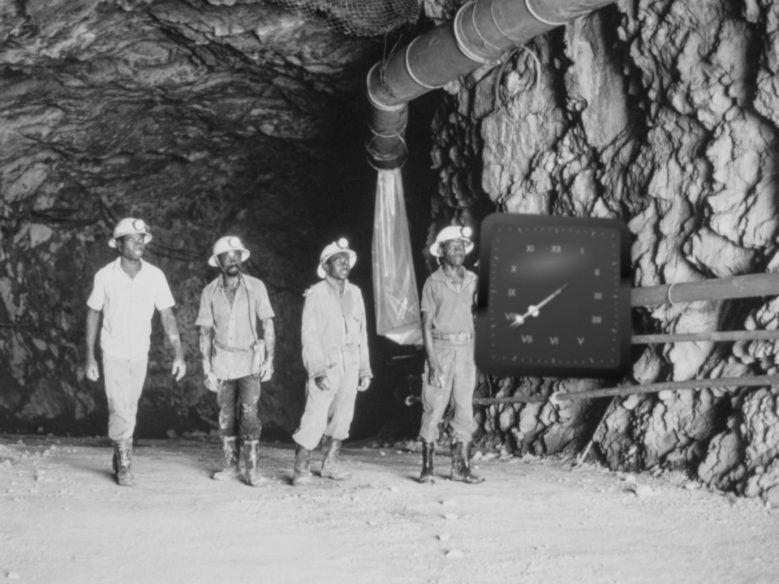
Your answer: **7:38:38**
